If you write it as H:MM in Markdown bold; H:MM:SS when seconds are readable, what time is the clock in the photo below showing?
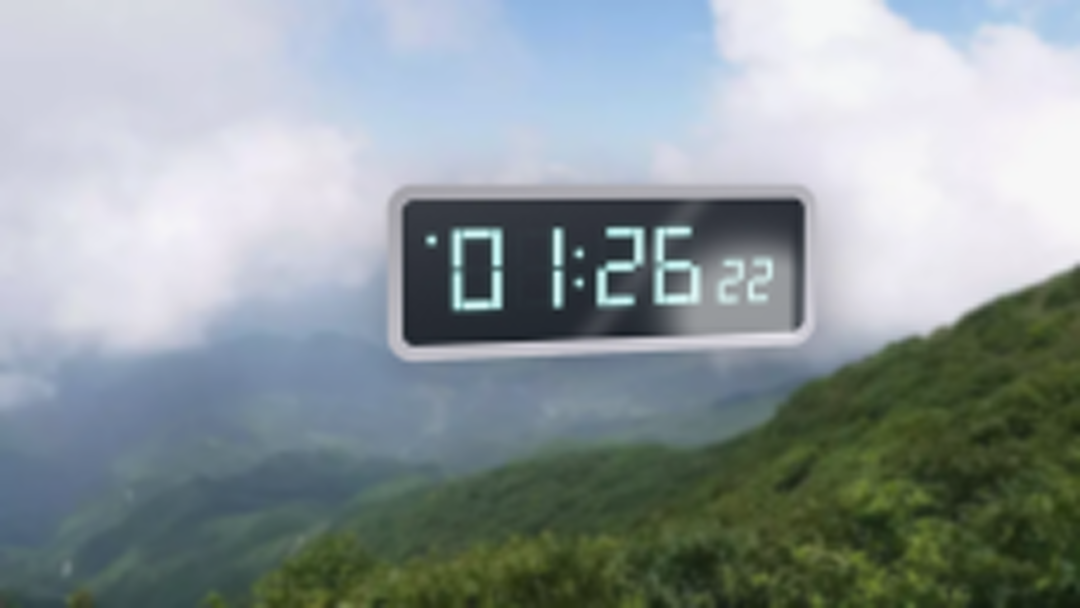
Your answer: **1:26:22**
